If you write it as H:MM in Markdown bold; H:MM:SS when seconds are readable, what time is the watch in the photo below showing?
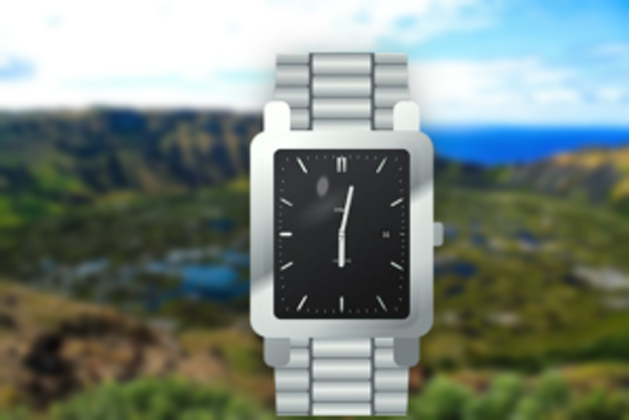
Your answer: **6:02**
